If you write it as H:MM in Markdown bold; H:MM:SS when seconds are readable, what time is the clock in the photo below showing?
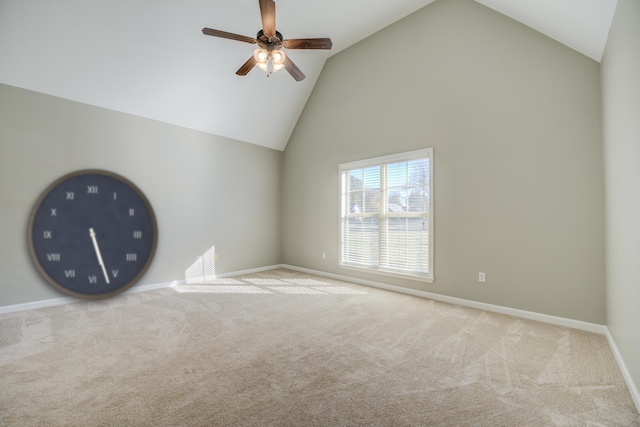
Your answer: **5:27**
